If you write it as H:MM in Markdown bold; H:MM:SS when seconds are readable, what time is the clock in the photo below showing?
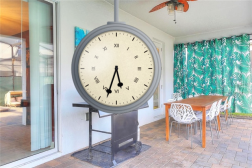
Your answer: **5:33**
